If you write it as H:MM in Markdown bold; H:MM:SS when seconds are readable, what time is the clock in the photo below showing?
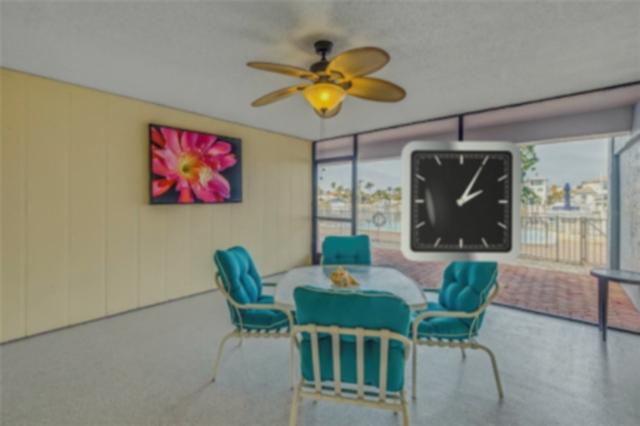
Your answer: **2:05**
